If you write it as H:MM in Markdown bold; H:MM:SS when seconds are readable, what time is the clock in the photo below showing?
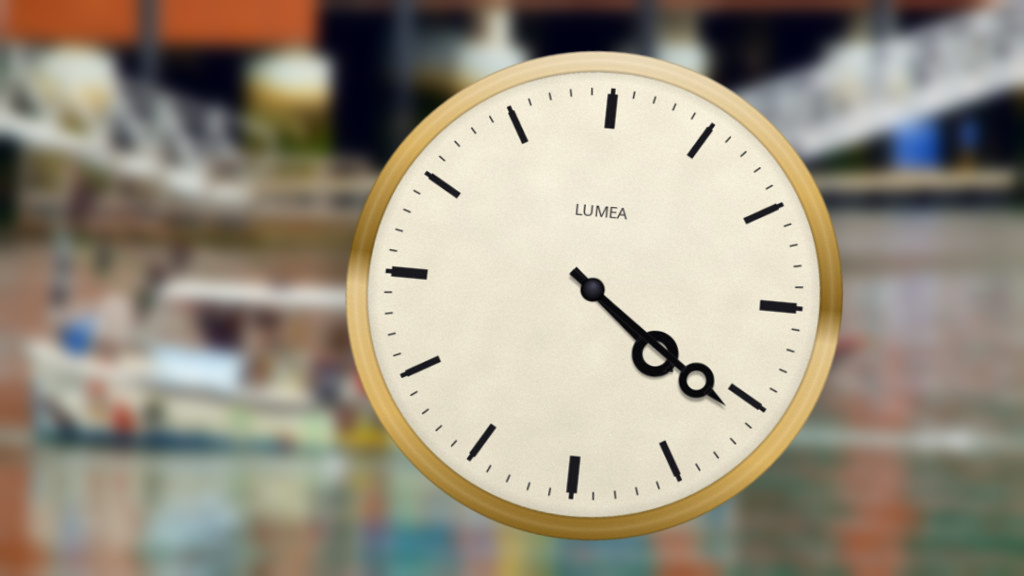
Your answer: **4:21**
